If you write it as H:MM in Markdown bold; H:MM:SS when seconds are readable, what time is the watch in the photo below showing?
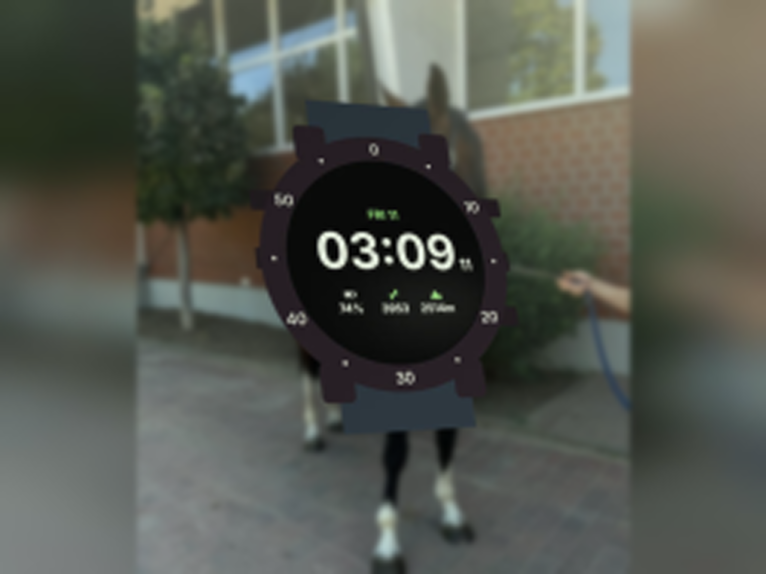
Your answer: **3:09**
